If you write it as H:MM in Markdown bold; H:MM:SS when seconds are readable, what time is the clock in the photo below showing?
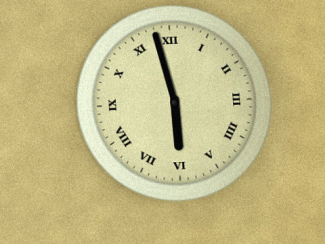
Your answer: **5:58**
